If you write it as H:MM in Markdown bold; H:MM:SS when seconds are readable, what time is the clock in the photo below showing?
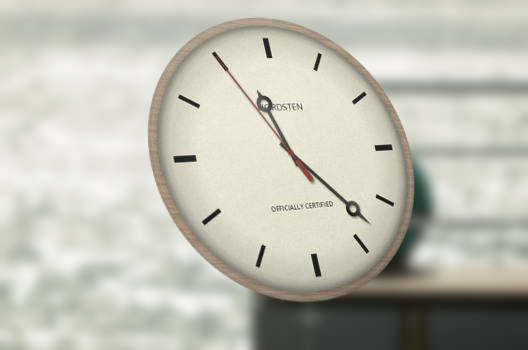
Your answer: **11:22:55**
